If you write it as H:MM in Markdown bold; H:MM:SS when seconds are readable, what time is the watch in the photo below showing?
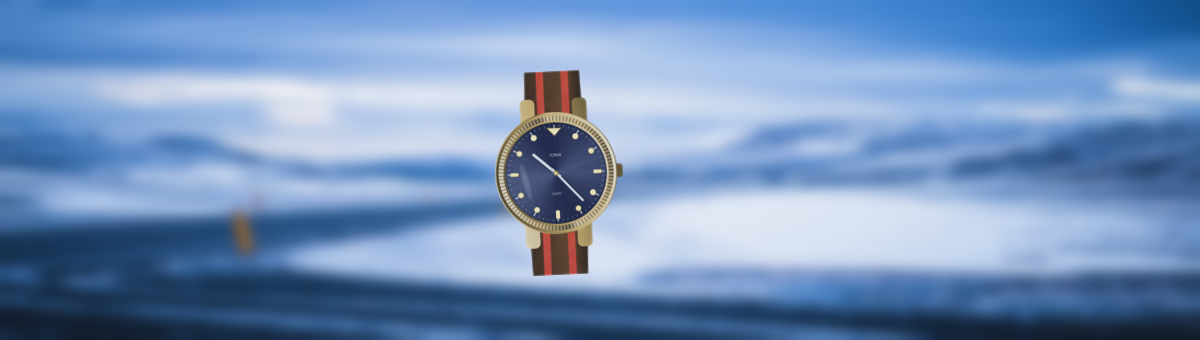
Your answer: **10:23**
